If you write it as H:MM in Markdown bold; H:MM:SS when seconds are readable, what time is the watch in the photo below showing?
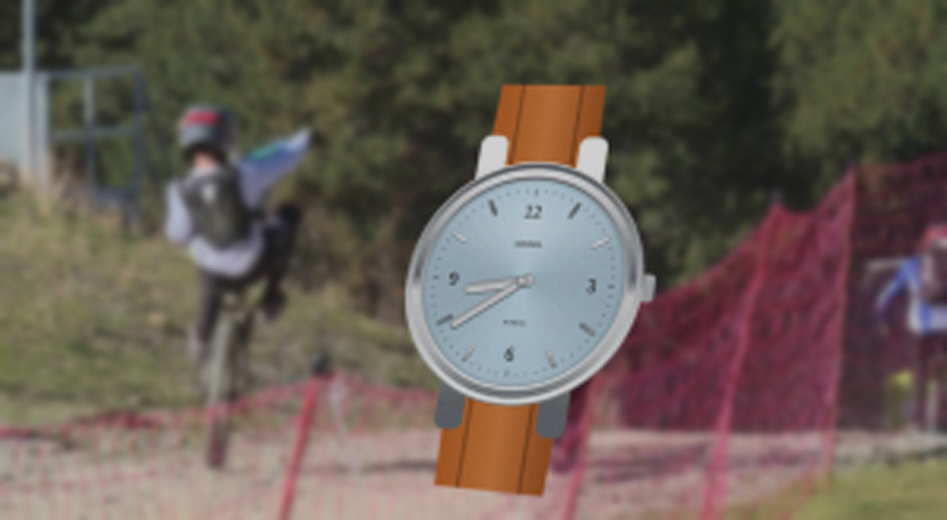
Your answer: **8:39**
